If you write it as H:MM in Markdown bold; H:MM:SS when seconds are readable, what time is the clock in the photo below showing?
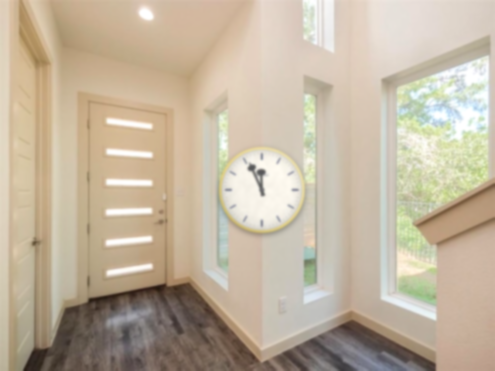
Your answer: **11:56**
